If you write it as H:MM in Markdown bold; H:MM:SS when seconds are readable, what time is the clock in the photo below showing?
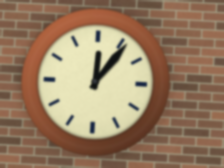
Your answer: **12:06**
